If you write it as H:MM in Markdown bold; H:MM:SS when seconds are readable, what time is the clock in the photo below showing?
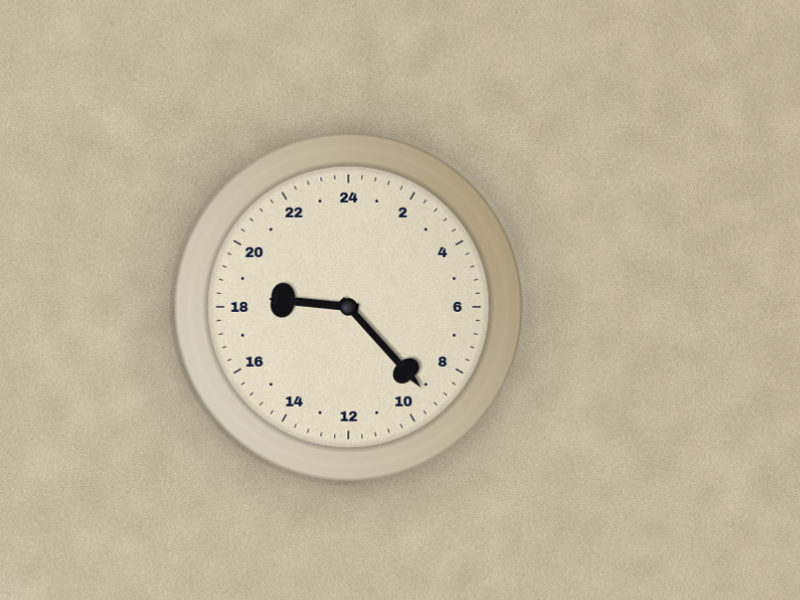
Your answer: **18:23**
